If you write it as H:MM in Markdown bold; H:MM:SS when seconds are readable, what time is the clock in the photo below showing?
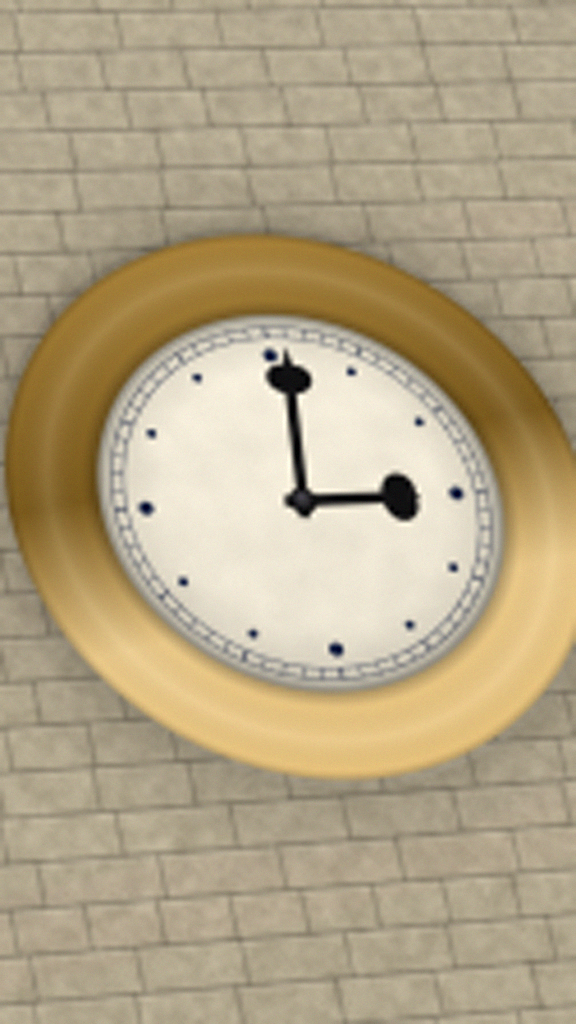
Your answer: **3:01**
